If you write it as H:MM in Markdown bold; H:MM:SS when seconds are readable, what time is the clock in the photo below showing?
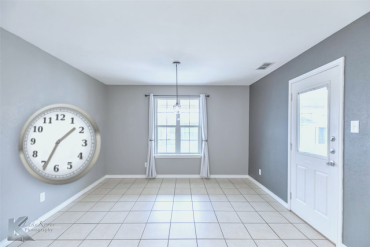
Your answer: **1:34**
